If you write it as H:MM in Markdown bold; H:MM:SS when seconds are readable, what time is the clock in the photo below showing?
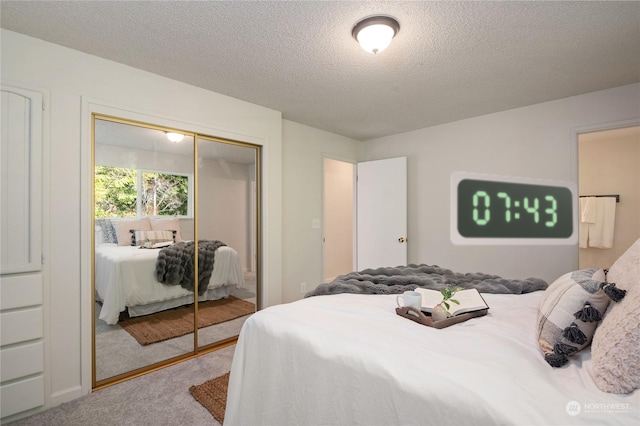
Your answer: **7:43**
